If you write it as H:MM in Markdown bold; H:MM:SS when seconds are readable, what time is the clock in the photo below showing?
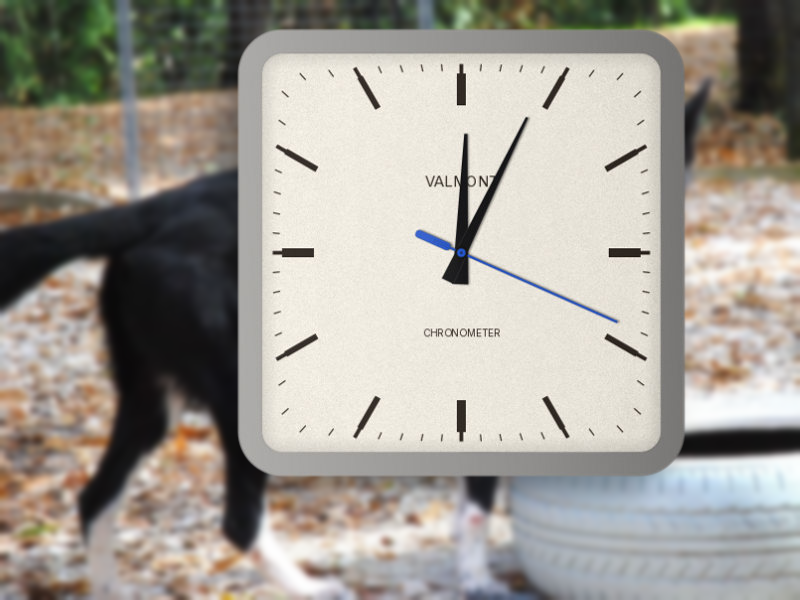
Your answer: **12:04:19**
